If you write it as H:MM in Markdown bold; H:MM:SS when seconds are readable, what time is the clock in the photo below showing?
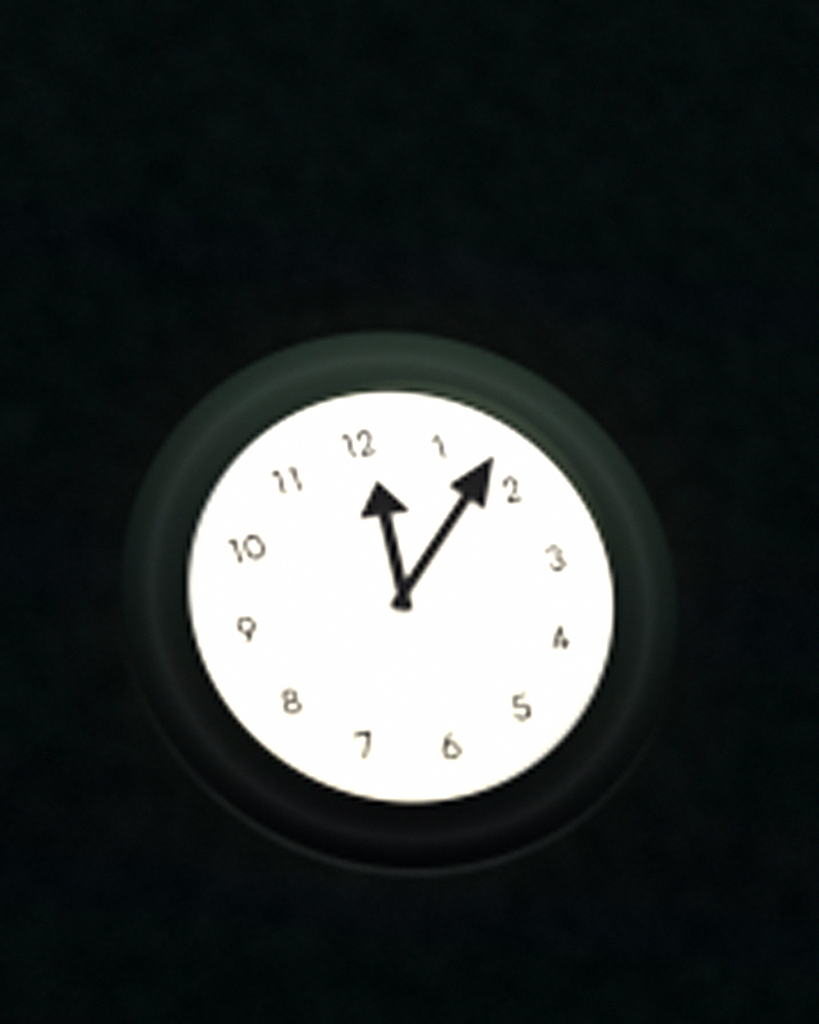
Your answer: **12:08**
